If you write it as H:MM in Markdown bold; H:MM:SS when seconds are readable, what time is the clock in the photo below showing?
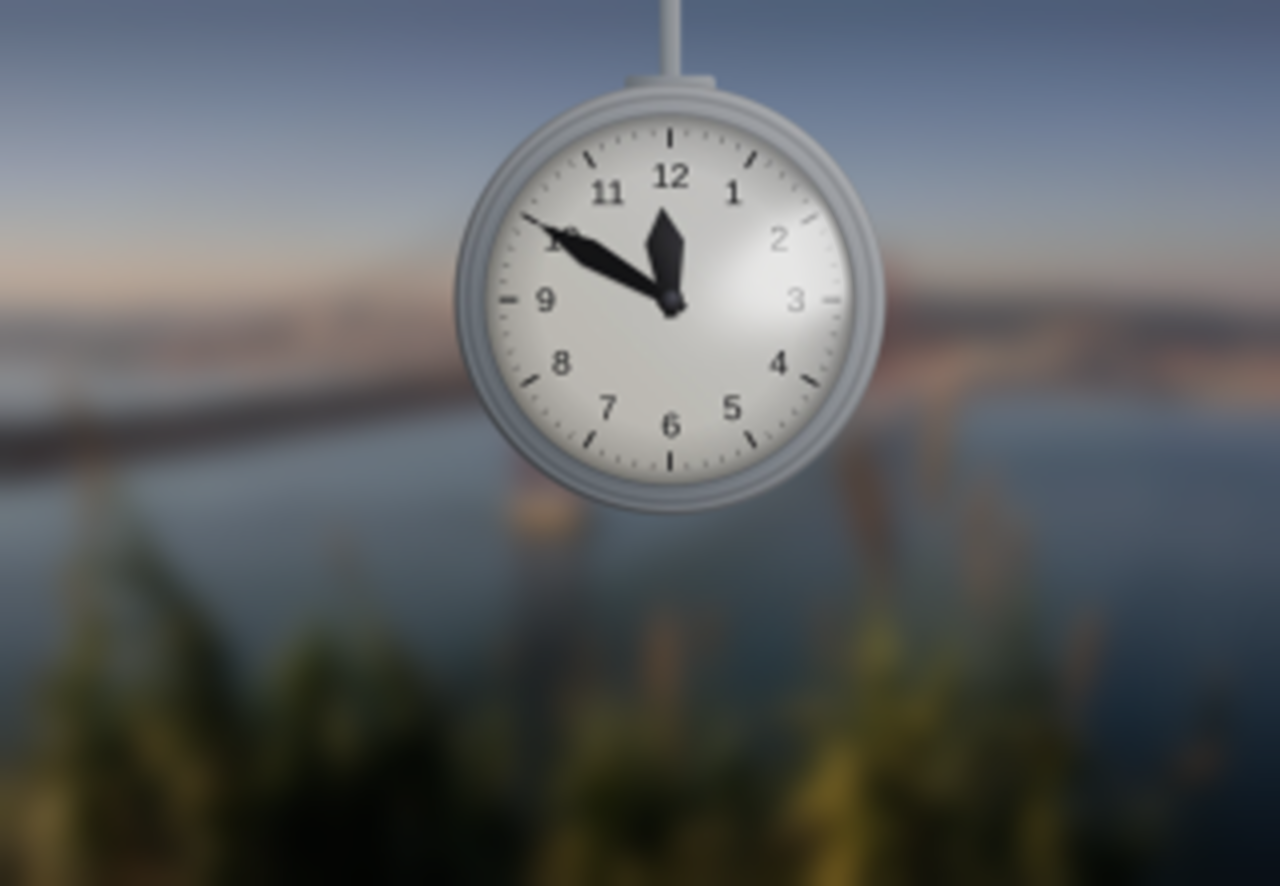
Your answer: **11:50**
